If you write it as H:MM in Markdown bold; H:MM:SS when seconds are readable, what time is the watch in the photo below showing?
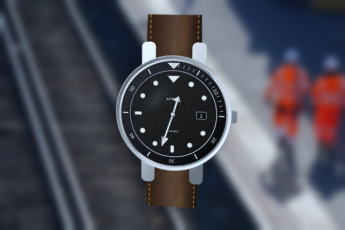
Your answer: **12:33**
